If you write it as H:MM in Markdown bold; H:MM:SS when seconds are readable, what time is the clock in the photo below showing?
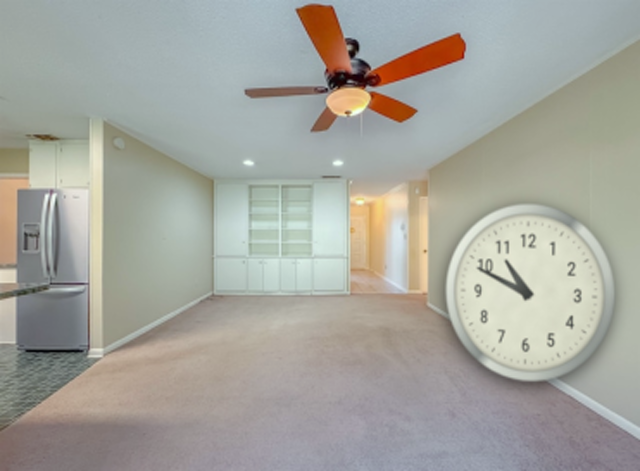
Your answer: **10:49**
